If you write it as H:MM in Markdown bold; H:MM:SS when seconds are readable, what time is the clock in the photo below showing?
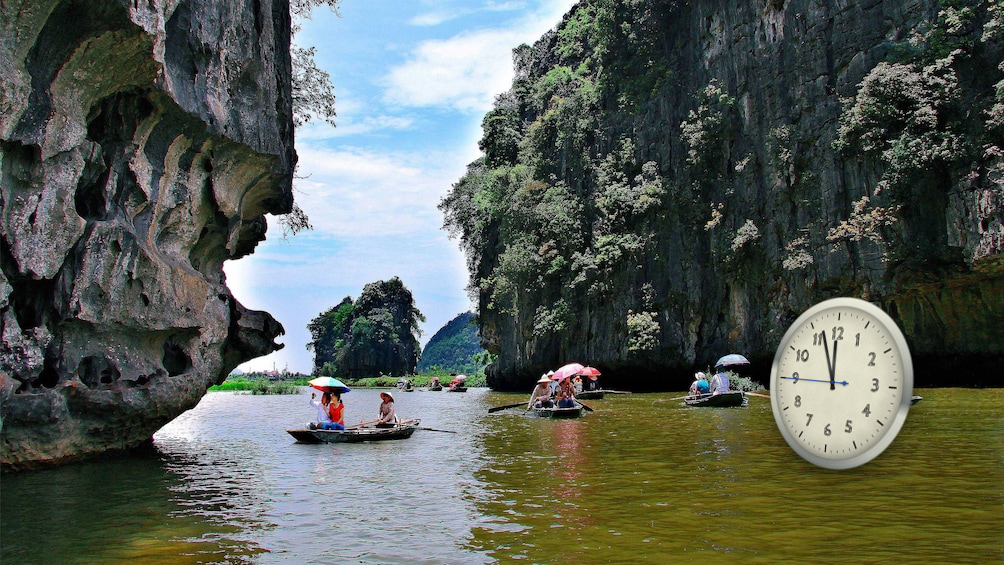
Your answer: **11:56:45**
